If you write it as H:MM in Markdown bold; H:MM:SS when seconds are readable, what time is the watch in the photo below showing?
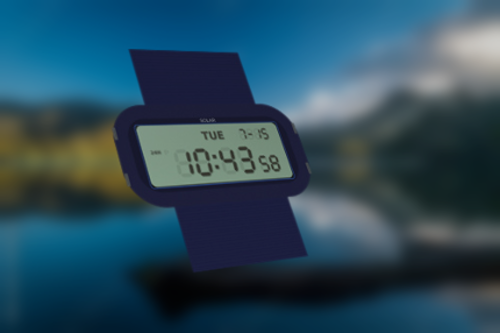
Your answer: **10:43:58**
